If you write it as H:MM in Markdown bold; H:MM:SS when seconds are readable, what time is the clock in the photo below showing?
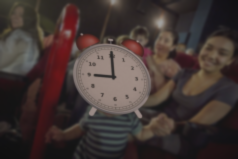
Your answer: **9:00**
